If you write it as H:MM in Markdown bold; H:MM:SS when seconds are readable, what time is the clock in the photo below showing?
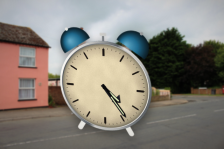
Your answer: **4:24**
